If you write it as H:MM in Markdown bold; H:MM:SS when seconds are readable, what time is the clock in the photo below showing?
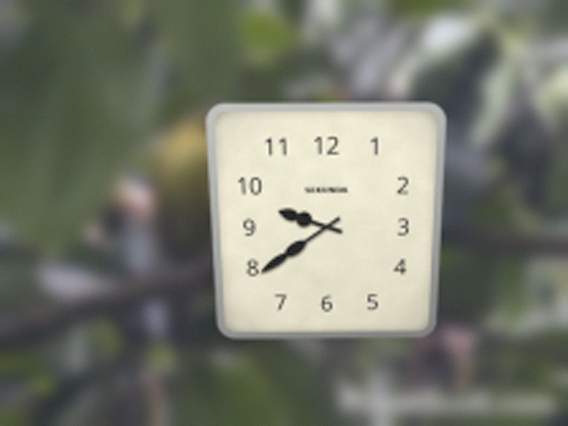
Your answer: **9:39**
